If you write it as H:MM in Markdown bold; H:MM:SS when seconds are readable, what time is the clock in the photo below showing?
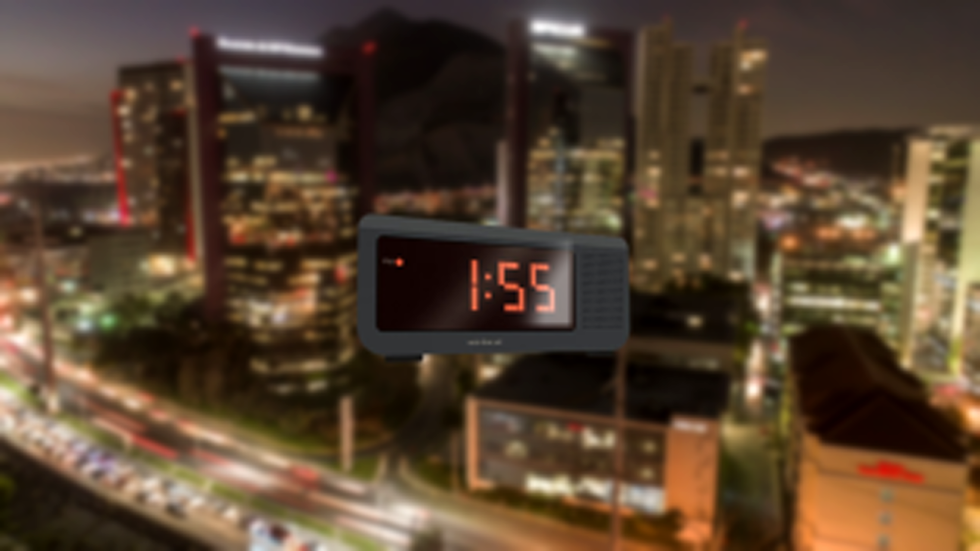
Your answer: **1:55**
